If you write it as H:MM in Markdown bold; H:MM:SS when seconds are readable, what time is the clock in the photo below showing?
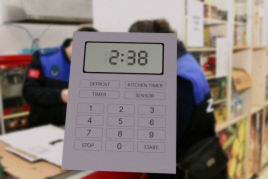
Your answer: **2:38**
